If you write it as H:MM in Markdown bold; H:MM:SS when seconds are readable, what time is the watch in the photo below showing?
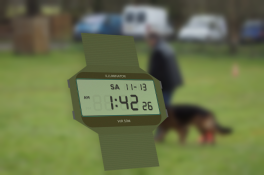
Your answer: **1:42:26**
